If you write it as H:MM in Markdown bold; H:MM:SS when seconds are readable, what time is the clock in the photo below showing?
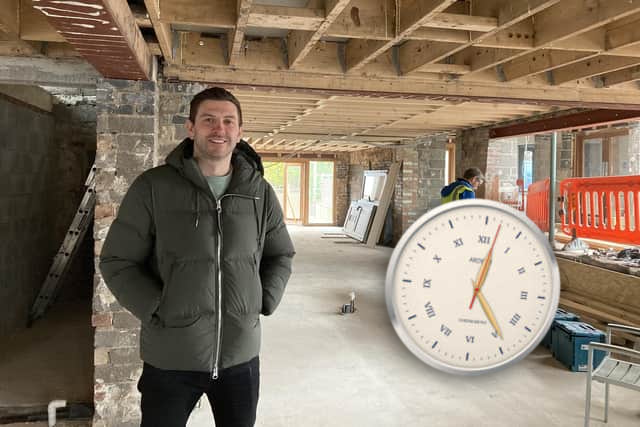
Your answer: **12:24:02**
